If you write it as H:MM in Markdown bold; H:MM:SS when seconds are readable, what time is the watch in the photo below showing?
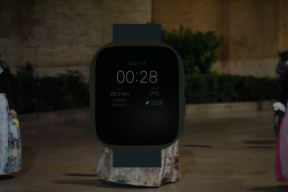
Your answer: **0:28**
